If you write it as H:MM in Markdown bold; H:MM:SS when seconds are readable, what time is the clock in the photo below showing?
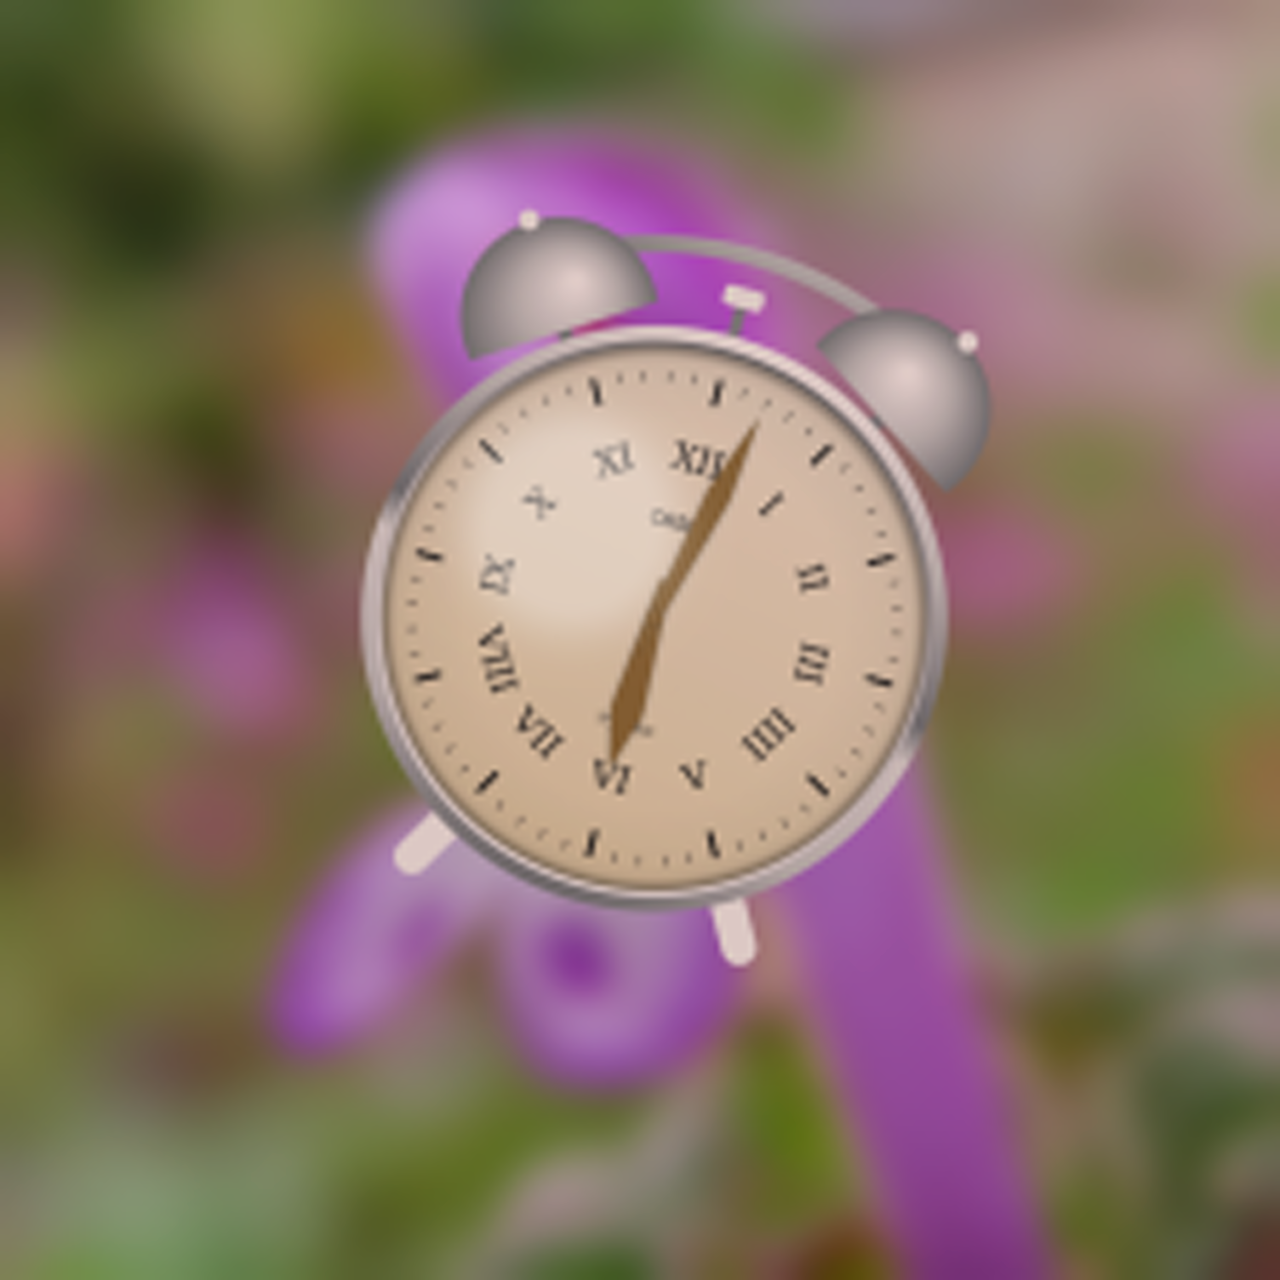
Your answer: **6:02**
